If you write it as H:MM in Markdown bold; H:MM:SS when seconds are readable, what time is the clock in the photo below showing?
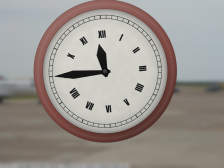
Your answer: **11:45**
